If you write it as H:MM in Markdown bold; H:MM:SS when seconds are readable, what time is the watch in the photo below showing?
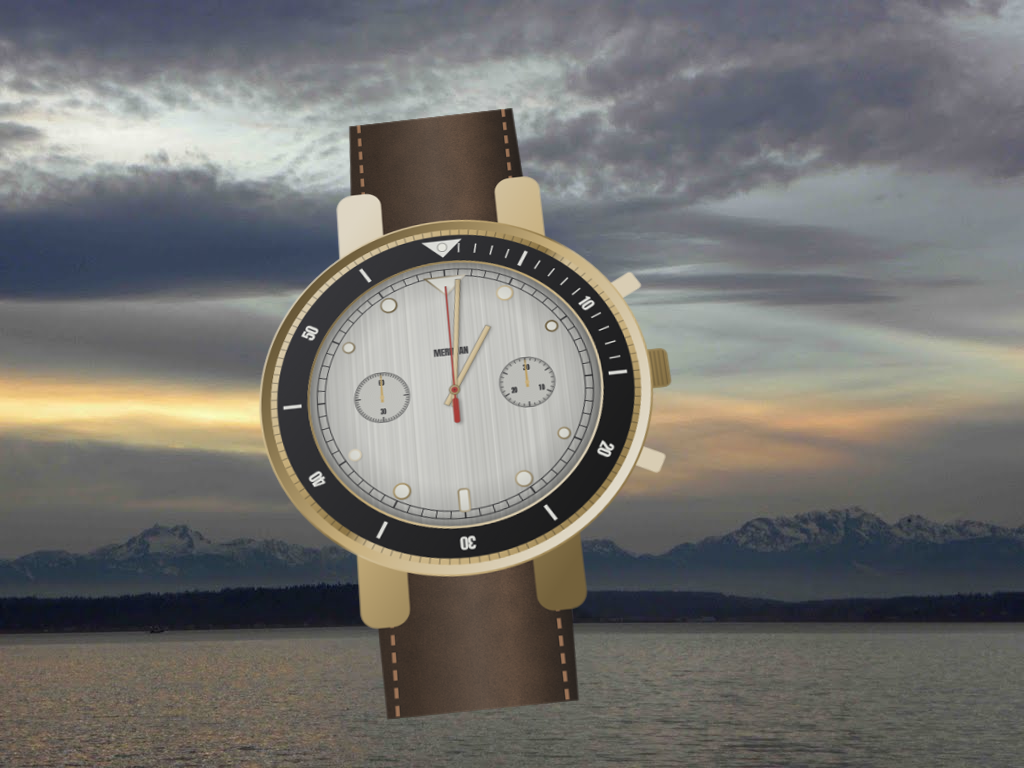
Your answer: **1:01**
